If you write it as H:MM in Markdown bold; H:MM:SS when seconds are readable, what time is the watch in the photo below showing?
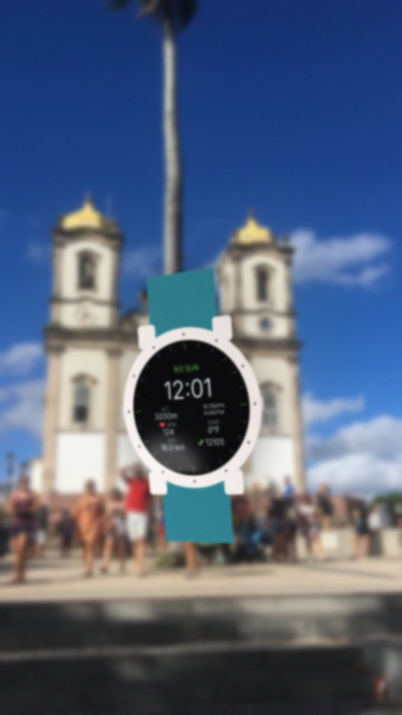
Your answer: **12:01**
